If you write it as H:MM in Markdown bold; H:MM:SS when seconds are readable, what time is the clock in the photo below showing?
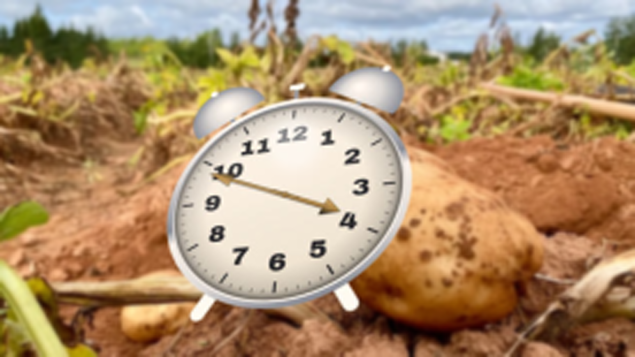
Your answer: **3:49**
